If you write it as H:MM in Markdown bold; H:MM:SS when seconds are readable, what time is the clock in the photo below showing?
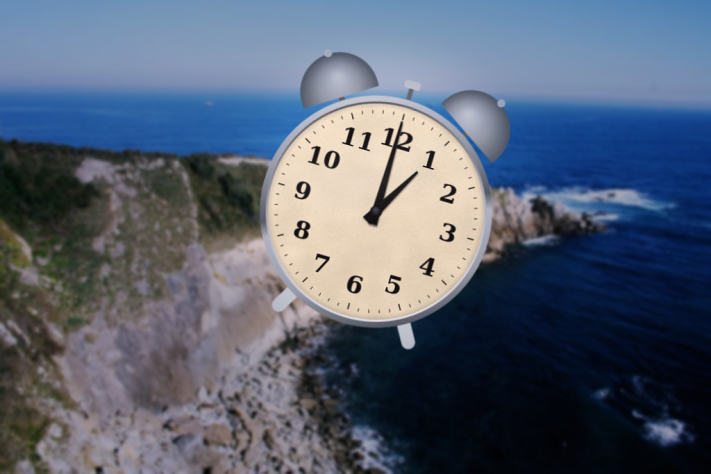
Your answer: **1:00**
